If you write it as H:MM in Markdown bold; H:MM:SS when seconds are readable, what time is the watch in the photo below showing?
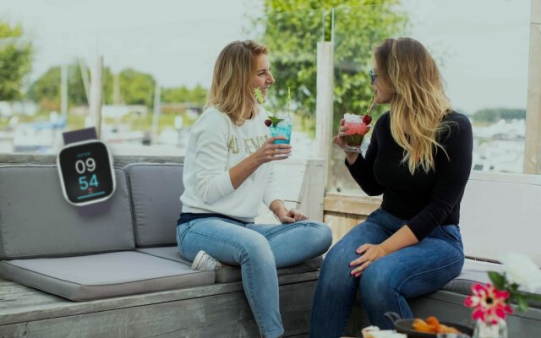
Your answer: **9:54**
